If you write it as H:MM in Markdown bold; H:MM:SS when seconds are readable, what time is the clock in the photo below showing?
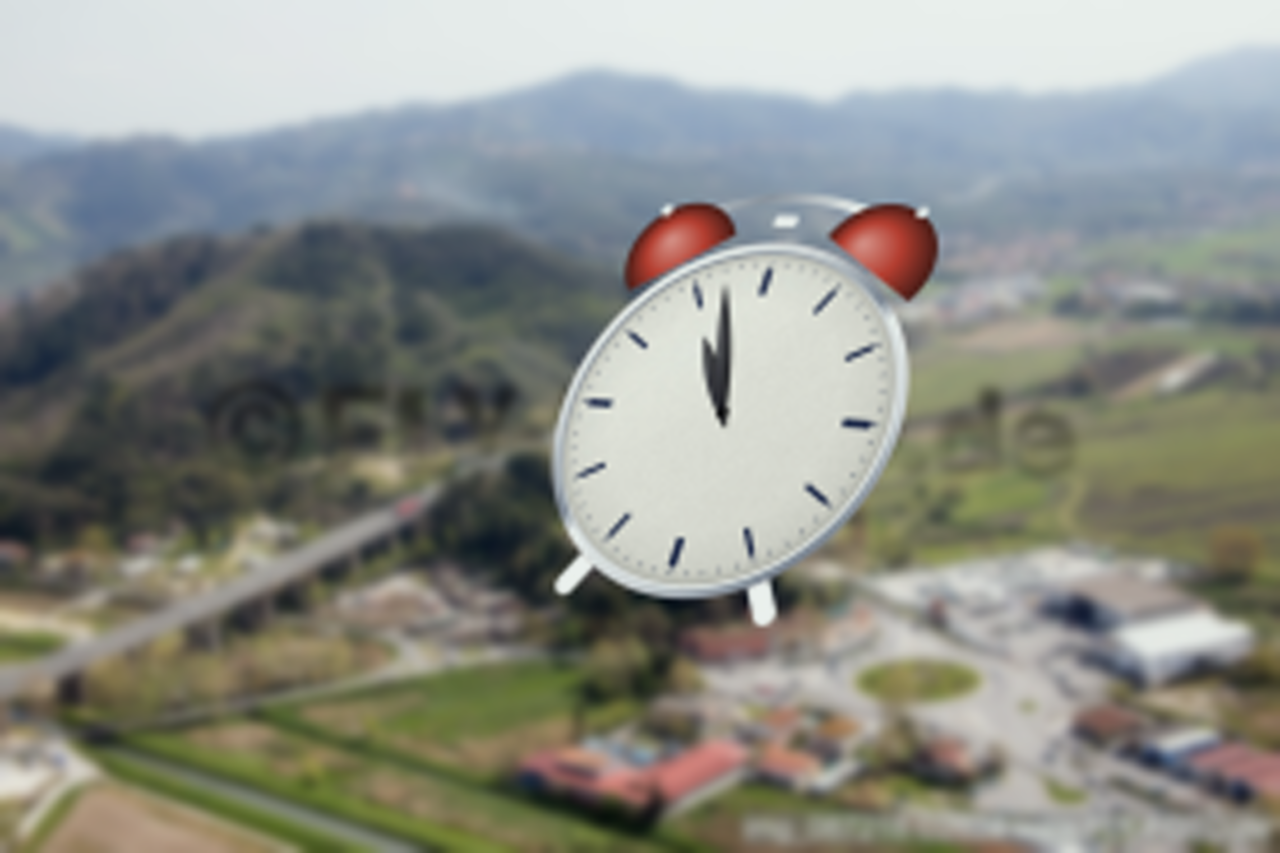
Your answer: **10:57**
